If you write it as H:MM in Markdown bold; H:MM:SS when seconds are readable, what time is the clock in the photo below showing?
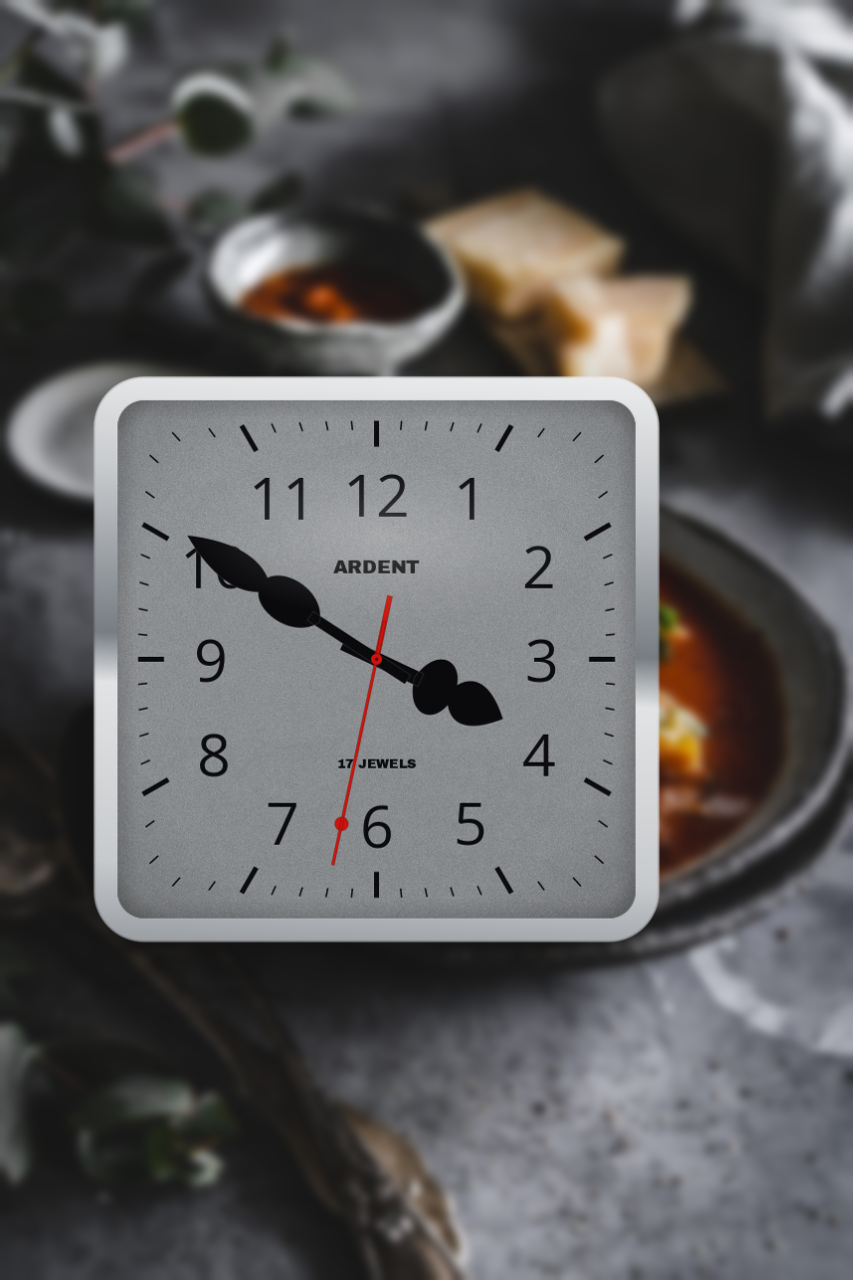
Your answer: **3:50:32**
